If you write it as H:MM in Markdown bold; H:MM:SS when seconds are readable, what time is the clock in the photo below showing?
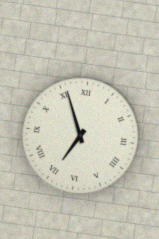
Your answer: **6:56**
